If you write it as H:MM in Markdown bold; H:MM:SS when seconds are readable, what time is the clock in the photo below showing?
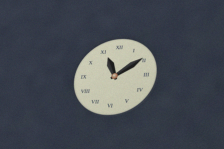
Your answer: **11:09**
